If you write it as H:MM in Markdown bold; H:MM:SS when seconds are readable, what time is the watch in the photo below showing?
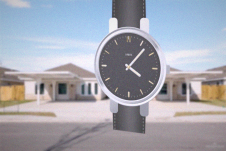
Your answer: **4:07**
